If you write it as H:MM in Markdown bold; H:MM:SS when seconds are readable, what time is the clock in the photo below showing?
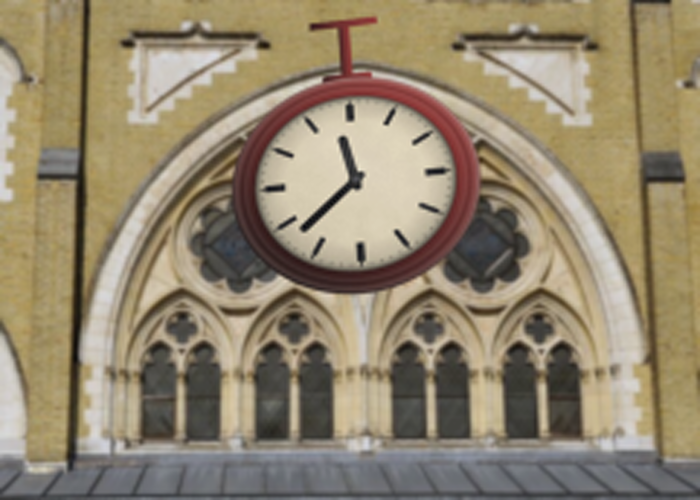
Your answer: **11:38**
